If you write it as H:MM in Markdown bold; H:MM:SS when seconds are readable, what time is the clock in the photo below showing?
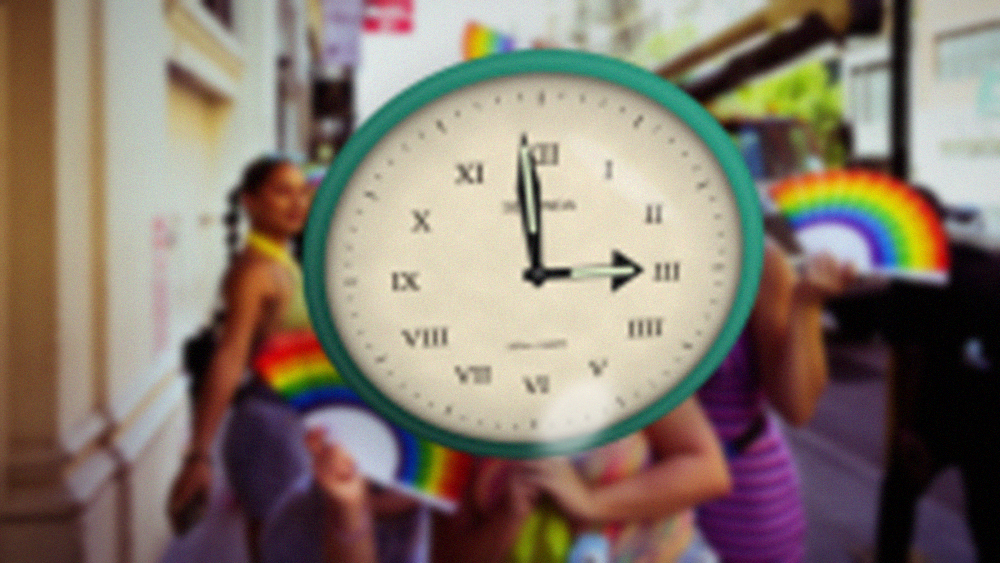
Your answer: **2:59**
